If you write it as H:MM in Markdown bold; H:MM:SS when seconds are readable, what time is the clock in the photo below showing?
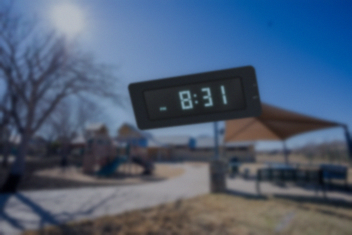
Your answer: **8:31**
